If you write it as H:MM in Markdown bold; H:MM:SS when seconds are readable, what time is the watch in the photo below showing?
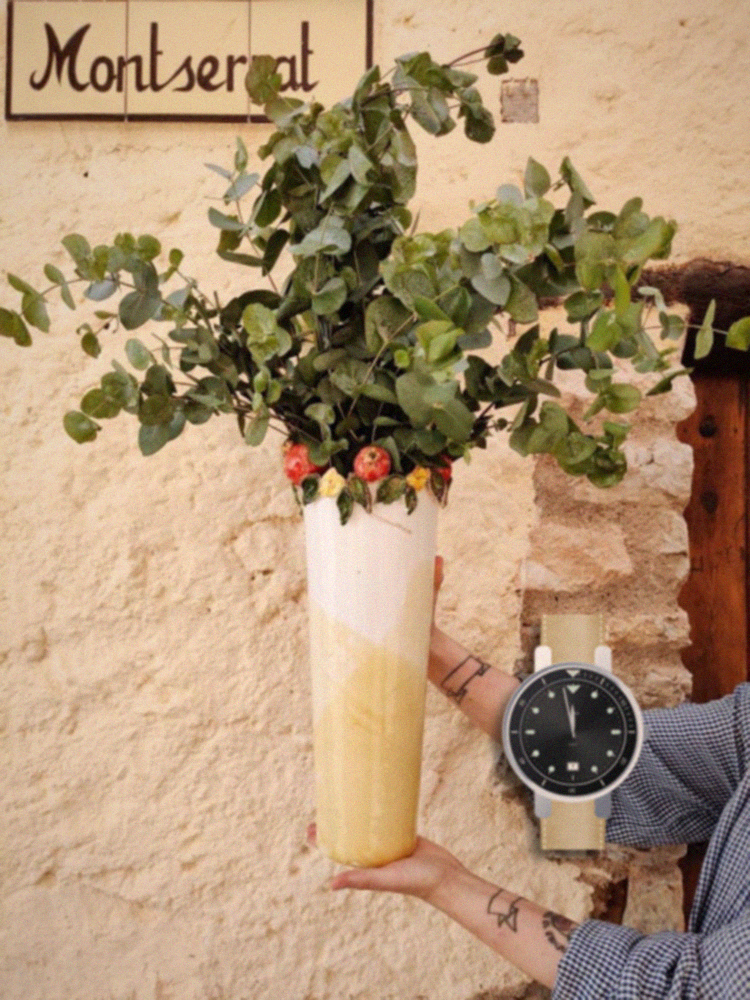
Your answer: **11:58**
